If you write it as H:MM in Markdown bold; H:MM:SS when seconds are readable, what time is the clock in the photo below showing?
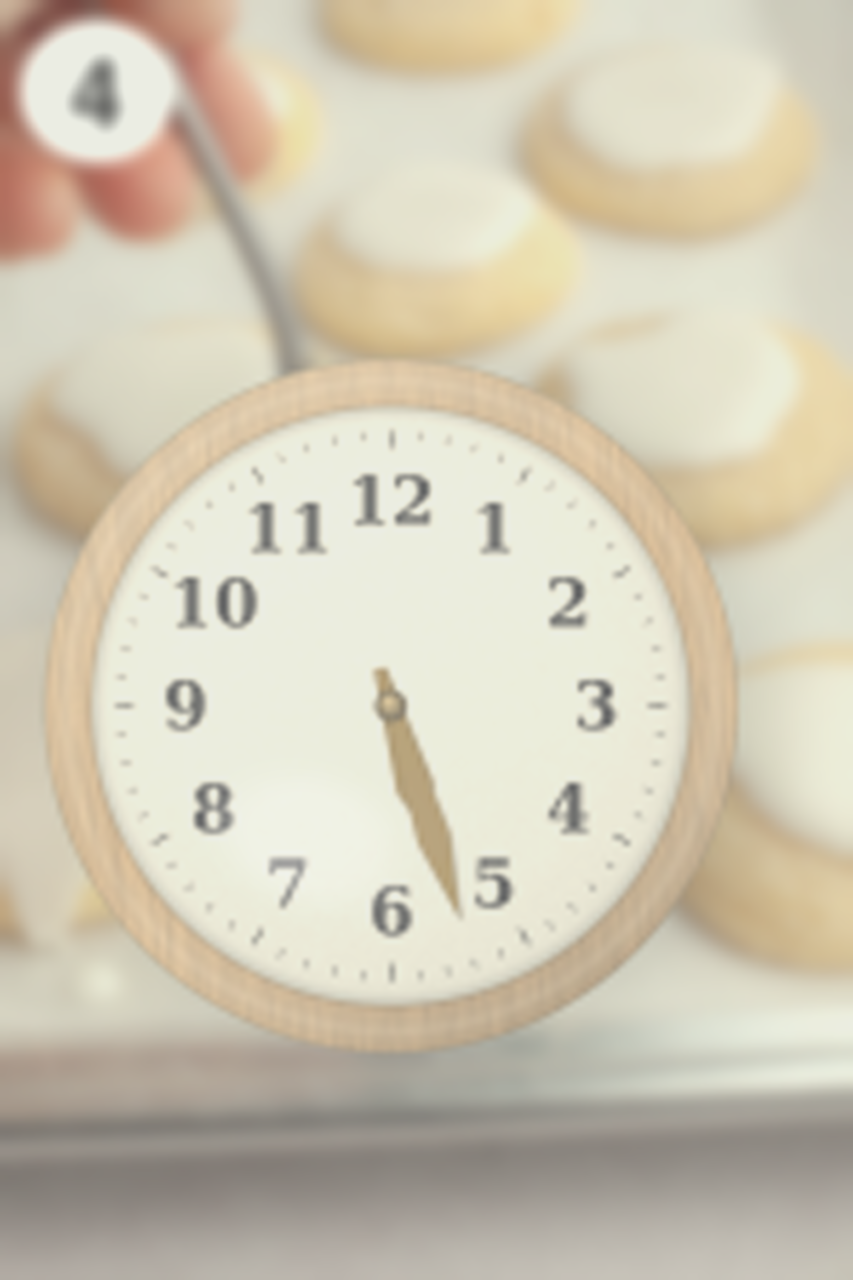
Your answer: **5:27**
